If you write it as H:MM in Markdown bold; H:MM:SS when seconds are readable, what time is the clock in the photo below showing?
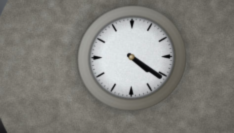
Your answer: **4:21**
